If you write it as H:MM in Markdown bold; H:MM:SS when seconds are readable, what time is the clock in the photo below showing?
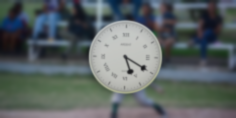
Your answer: **5:20**
